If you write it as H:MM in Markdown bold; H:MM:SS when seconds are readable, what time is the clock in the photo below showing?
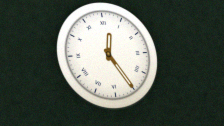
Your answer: **12:25**
